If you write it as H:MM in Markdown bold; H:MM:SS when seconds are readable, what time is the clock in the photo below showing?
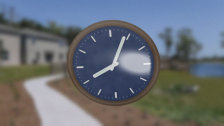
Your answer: **8:04**
